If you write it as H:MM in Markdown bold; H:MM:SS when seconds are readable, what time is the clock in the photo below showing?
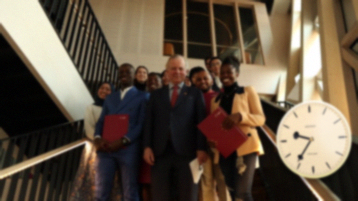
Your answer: **9:36**
